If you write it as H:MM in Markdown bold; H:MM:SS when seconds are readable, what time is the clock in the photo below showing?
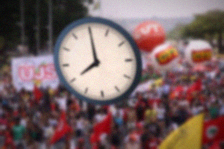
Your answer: **8:00**
